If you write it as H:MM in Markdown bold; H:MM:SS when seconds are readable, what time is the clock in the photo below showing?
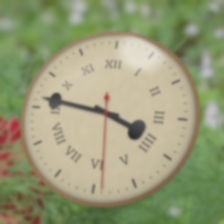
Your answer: **3:46:29**
